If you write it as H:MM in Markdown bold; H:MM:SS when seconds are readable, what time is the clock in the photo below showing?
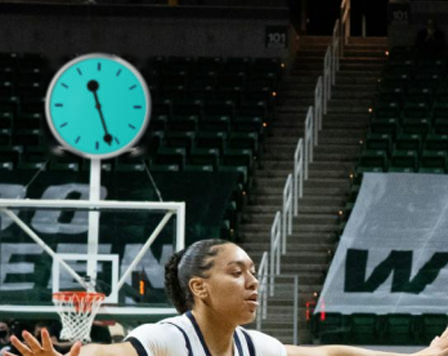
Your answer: **11:27**
